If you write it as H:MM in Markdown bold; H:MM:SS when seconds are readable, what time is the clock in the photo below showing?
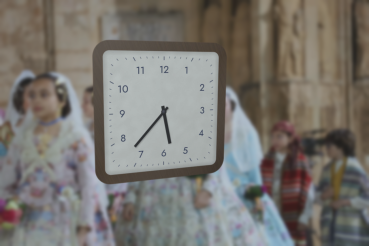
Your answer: **5:37**
